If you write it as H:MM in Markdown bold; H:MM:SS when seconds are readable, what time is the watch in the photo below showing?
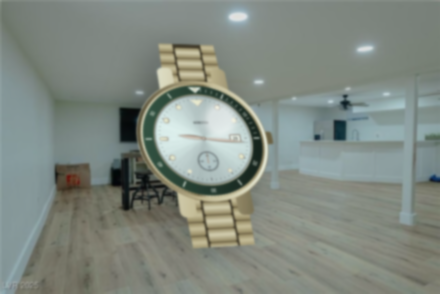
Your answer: **9:16**
